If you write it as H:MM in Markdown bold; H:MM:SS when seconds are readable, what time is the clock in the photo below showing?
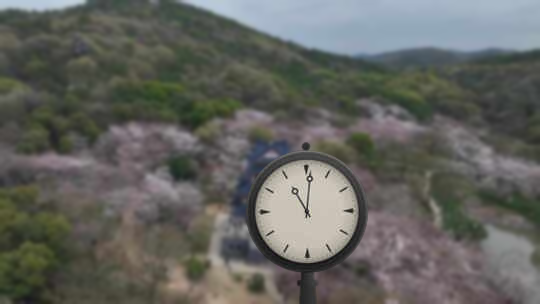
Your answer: **11:01**
